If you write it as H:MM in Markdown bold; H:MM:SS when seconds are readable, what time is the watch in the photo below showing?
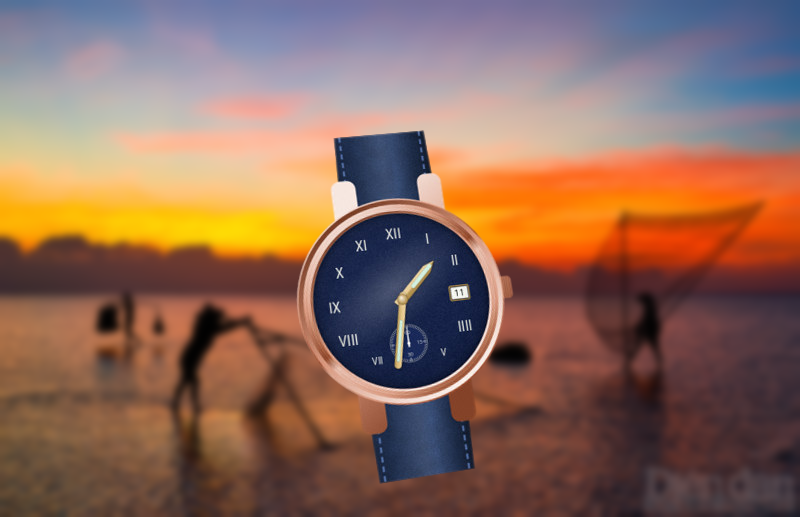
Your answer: **1:32**
